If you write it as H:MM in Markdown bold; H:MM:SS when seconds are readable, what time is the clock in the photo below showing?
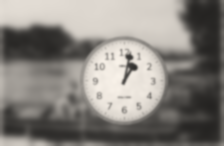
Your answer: **1:02**
